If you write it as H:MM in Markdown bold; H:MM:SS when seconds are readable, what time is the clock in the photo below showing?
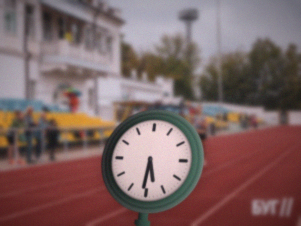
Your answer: **5:31**
